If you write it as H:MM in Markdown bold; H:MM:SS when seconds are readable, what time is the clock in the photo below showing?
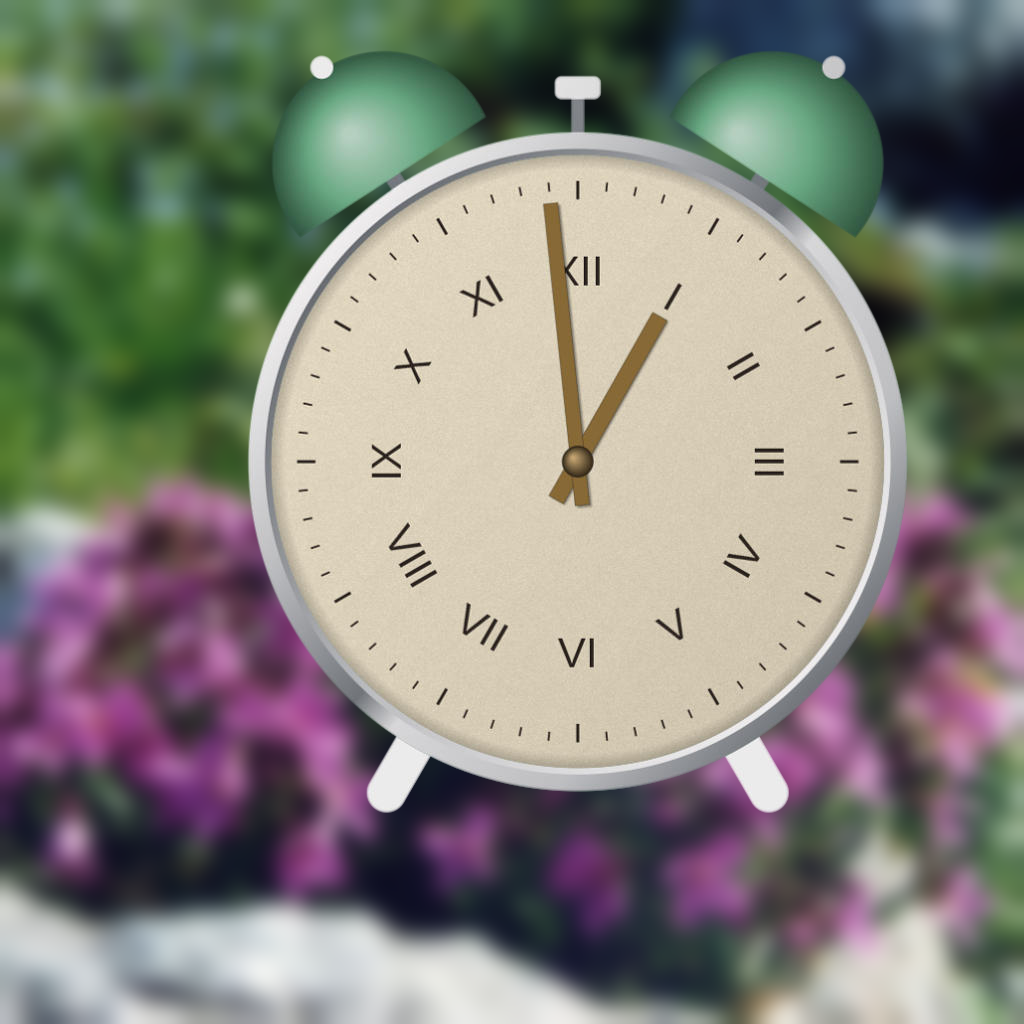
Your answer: **12:59**
